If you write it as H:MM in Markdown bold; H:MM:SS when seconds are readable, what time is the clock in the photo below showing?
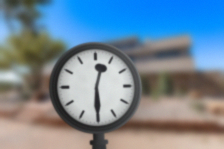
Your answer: **12:30**
